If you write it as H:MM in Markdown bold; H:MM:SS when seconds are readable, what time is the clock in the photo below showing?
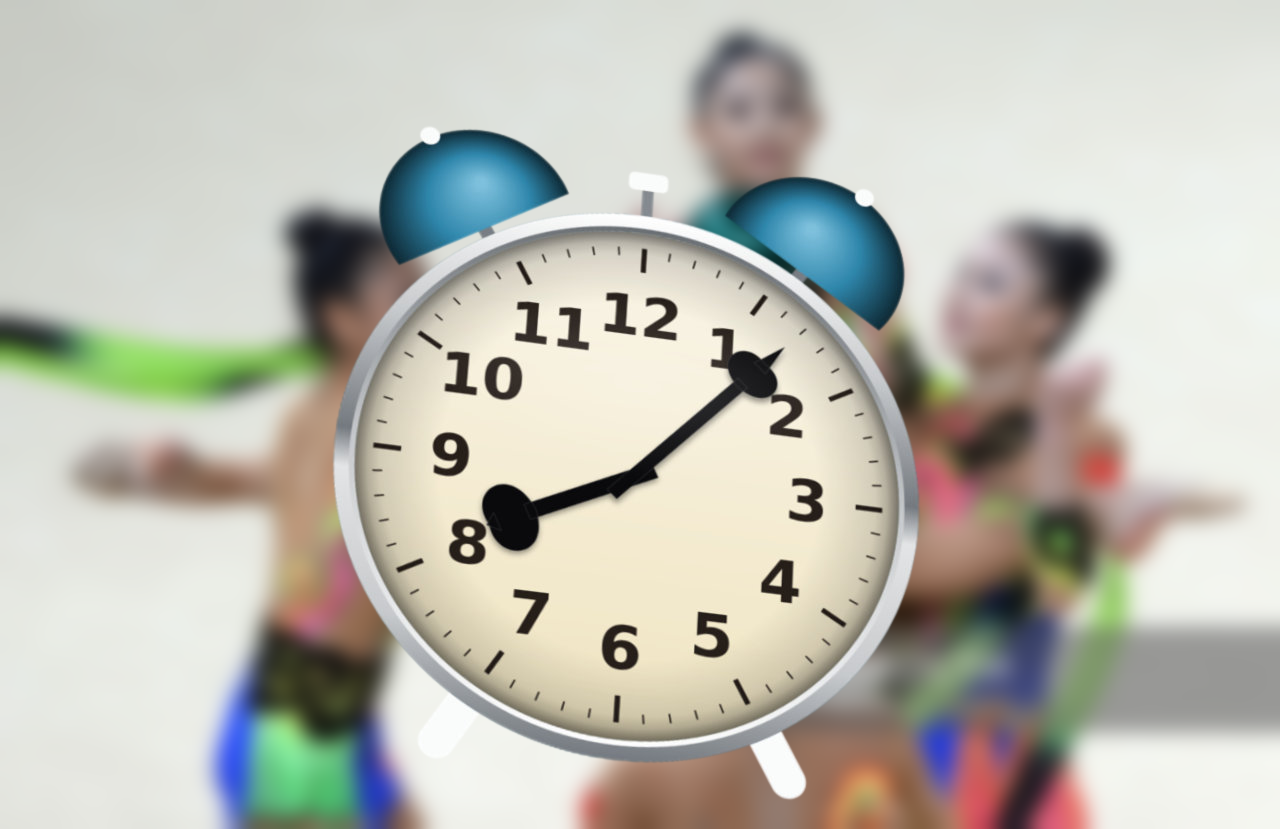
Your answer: **8:07**
